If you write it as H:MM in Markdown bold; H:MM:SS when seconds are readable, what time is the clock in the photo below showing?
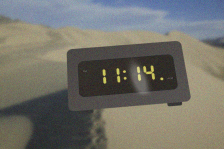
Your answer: **11:14**
